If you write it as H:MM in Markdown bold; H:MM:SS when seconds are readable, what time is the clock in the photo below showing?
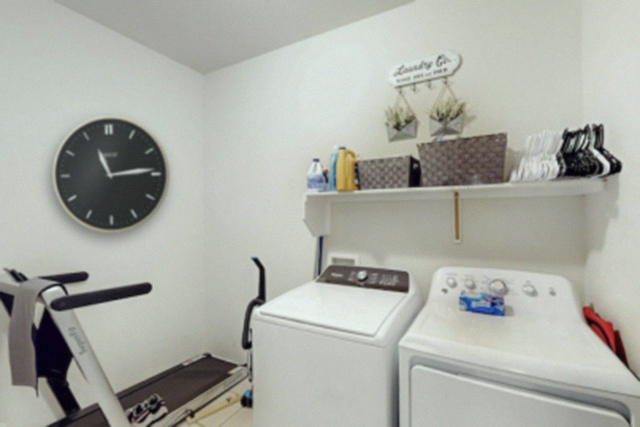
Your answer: **11:14**
